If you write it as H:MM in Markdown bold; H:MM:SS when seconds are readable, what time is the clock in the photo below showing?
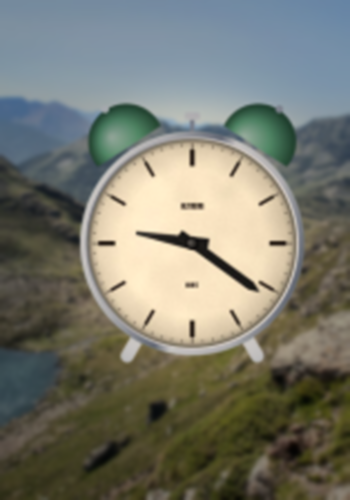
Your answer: **9:21**
